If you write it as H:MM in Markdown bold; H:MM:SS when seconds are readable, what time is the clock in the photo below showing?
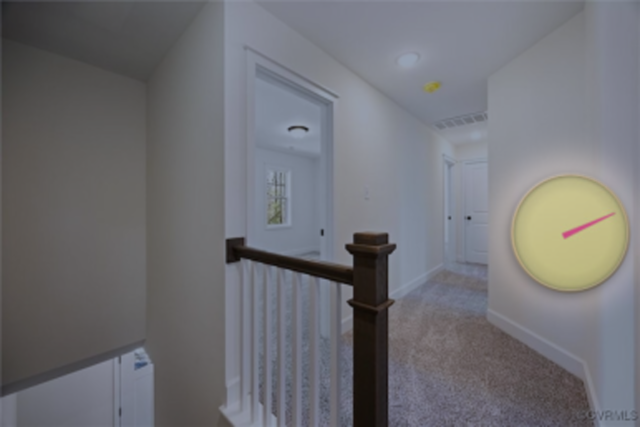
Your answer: **2:11**
